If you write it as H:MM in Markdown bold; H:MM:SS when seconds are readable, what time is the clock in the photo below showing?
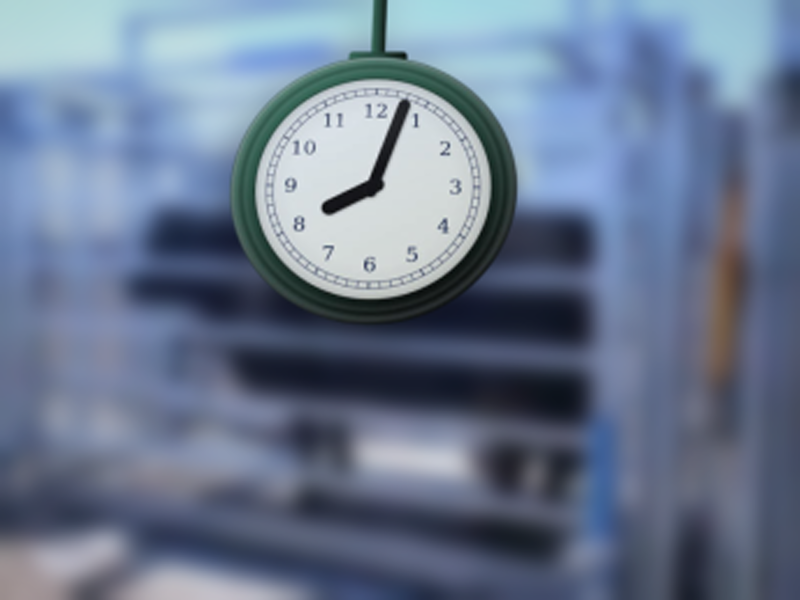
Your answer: **8:03**
